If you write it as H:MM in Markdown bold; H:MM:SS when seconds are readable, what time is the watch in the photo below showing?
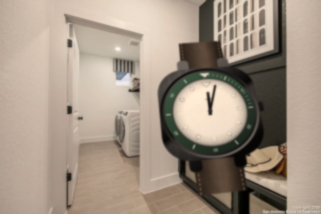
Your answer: **12:03**
